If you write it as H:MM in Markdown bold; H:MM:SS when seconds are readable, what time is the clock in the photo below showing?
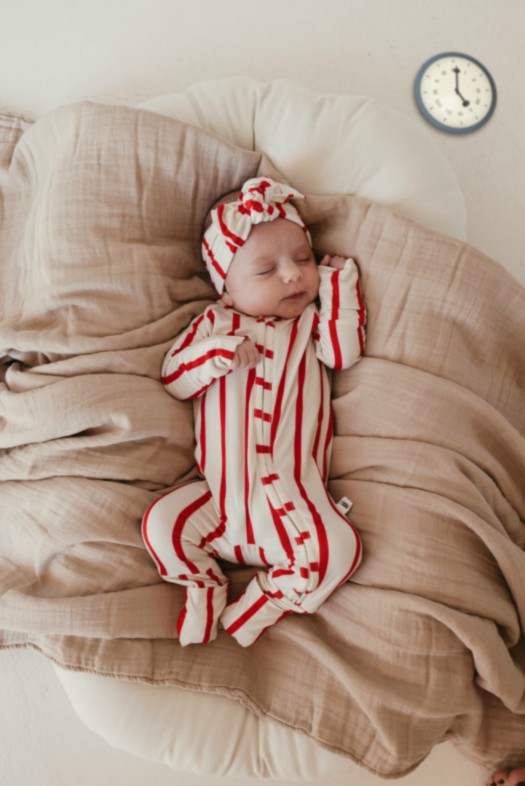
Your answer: **5:01**
